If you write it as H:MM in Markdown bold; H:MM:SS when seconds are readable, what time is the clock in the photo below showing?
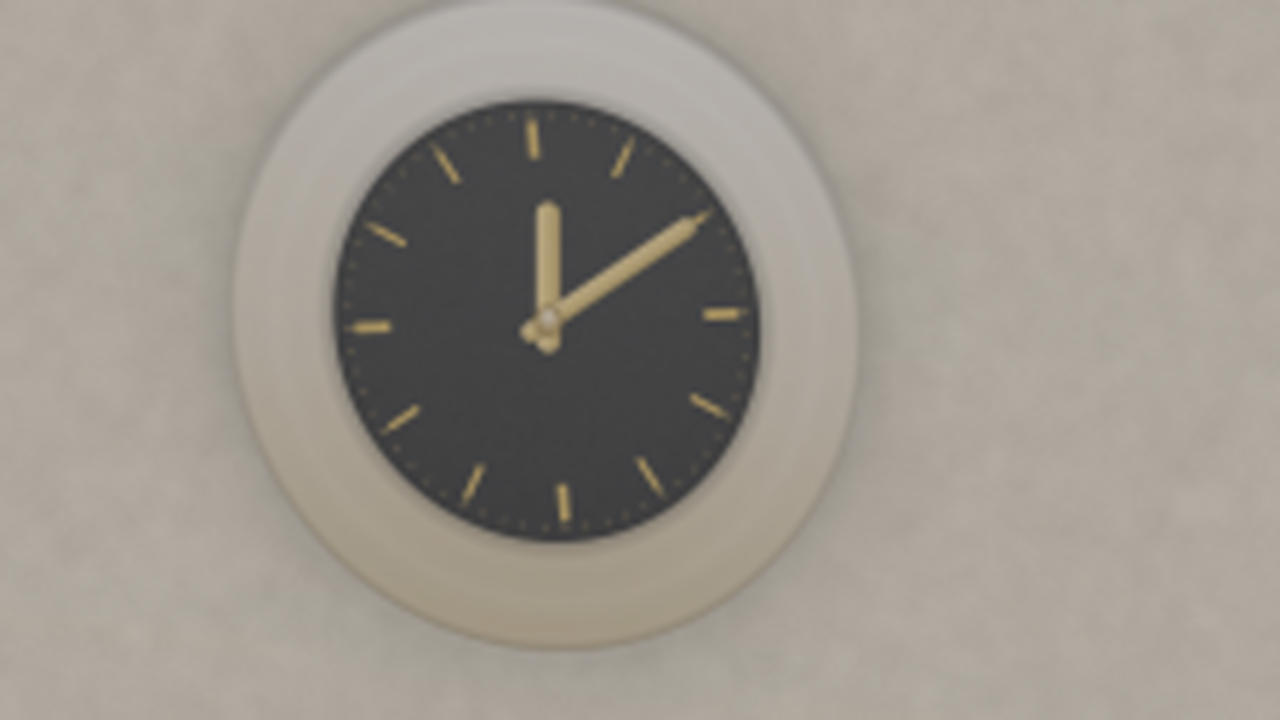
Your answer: **12:10**
